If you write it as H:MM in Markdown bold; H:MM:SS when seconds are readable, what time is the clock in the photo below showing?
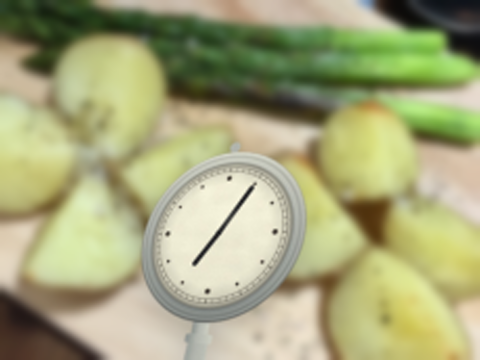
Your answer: **7:05**
